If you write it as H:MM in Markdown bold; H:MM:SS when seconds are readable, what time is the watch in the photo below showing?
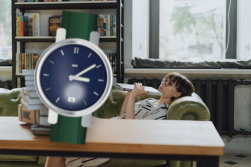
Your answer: **3:09**
